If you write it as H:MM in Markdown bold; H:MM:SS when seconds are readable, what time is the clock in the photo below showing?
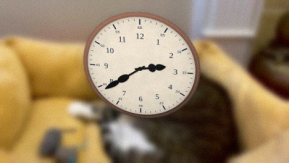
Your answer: **2:39**
